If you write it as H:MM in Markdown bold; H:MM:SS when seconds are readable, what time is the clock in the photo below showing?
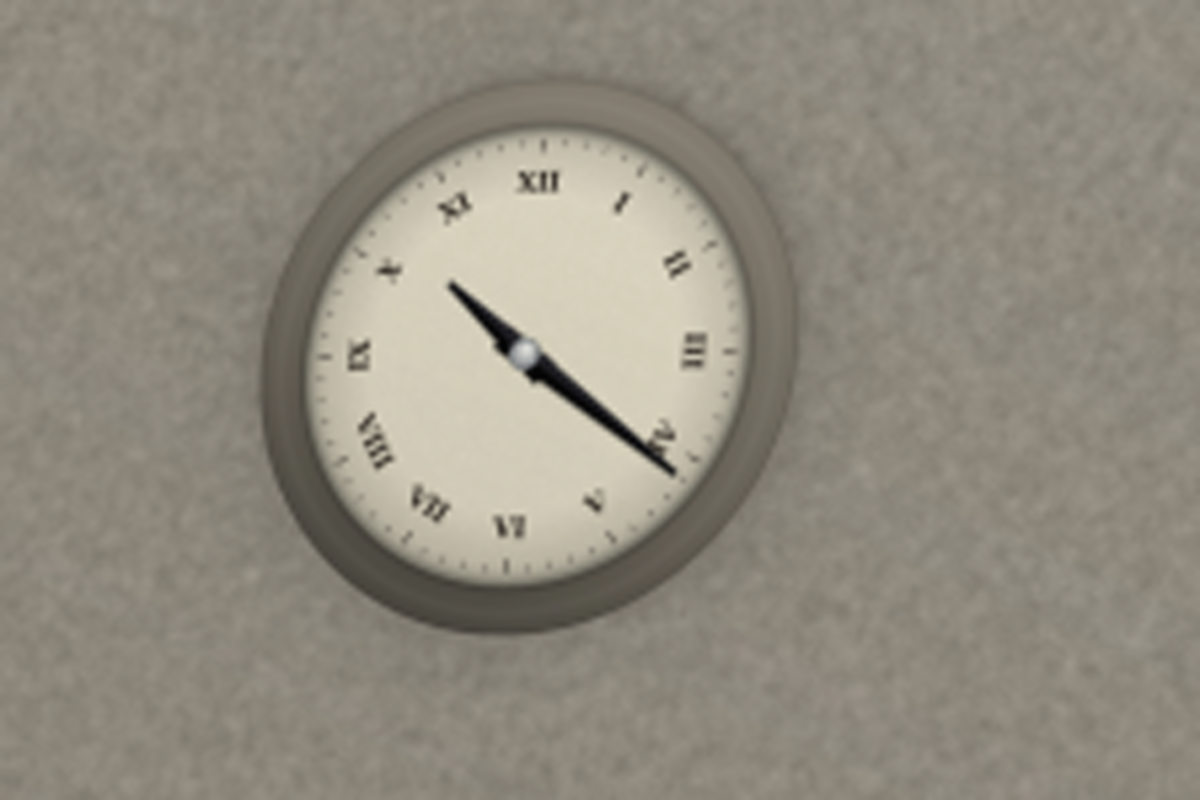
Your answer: **10:21**
